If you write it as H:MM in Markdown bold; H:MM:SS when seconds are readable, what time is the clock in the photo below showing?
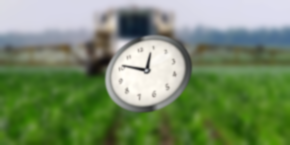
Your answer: **12:51**
